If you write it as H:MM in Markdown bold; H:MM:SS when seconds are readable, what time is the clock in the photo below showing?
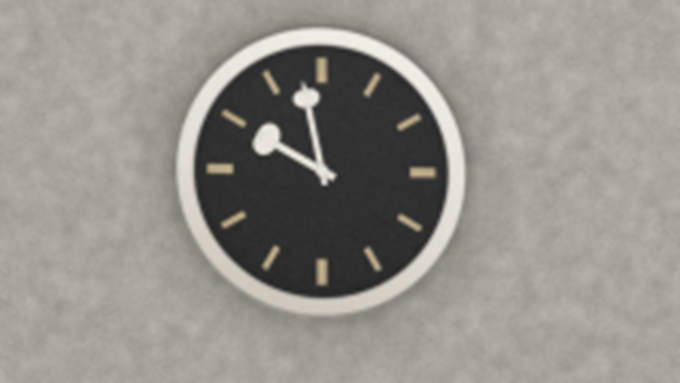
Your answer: **9:58**
